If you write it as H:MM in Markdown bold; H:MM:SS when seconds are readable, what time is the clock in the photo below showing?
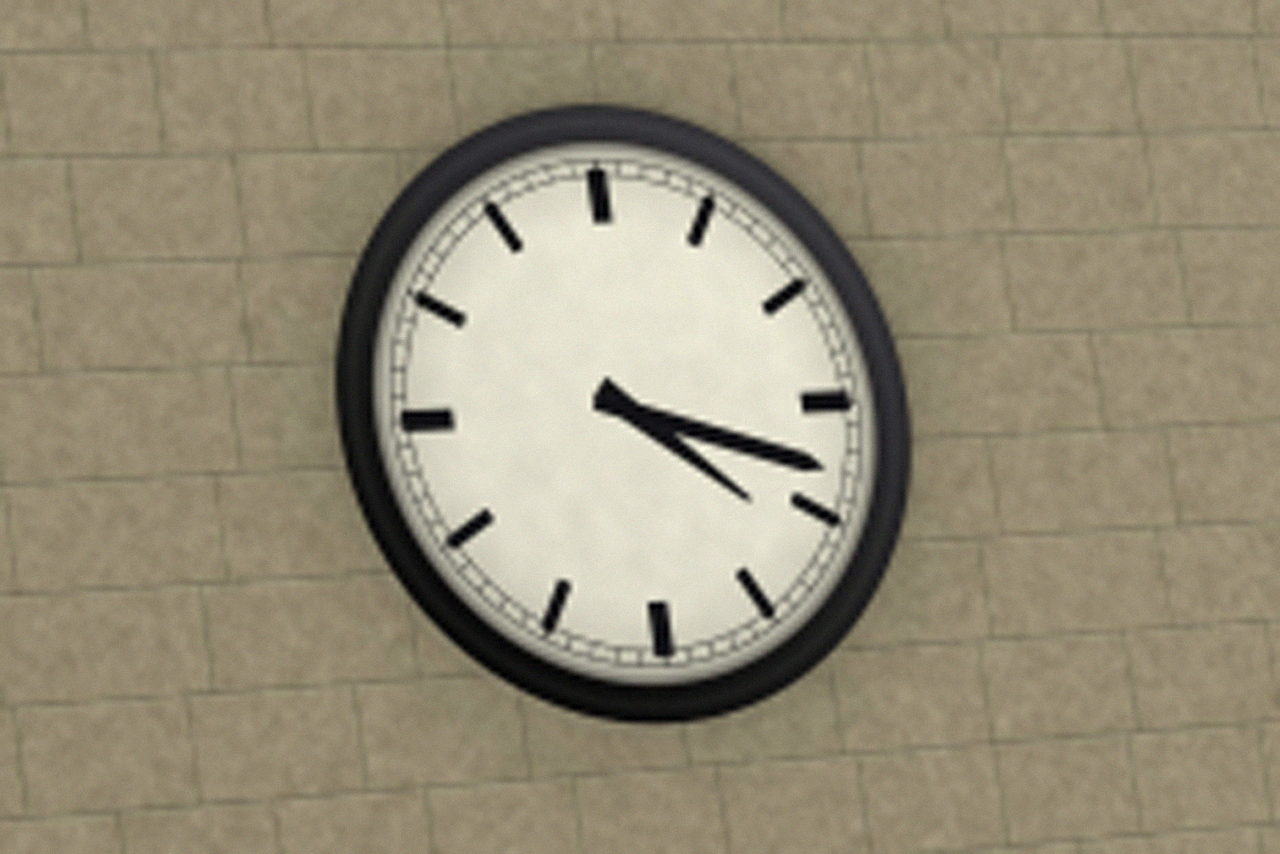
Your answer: **4:18**
